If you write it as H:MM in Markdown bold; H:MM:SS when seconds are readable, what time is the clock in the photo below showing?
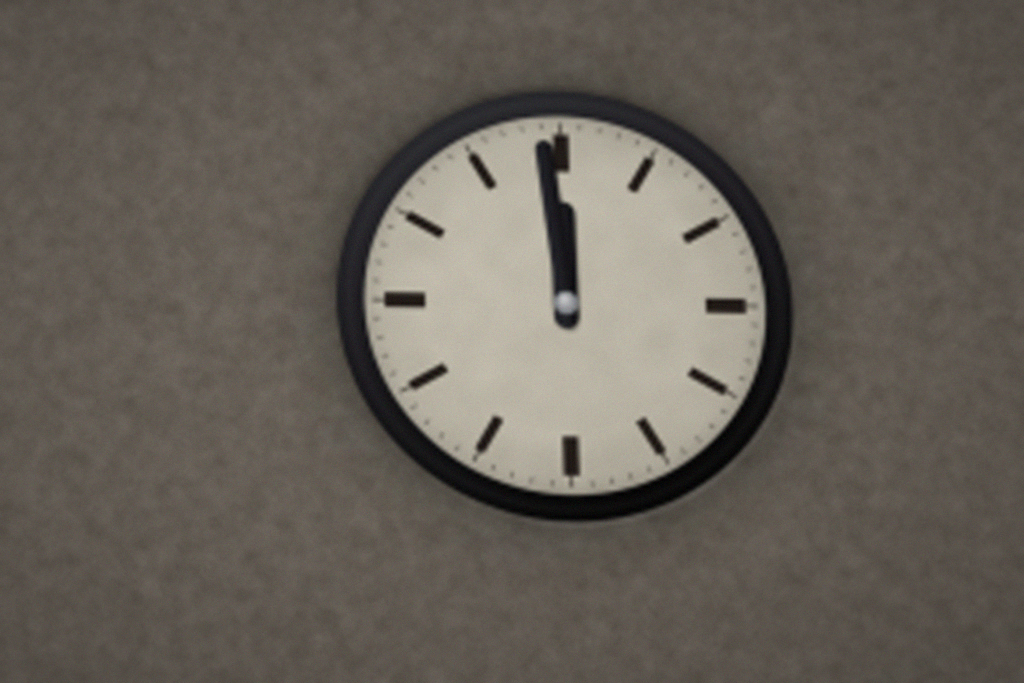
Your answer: **11:59**
